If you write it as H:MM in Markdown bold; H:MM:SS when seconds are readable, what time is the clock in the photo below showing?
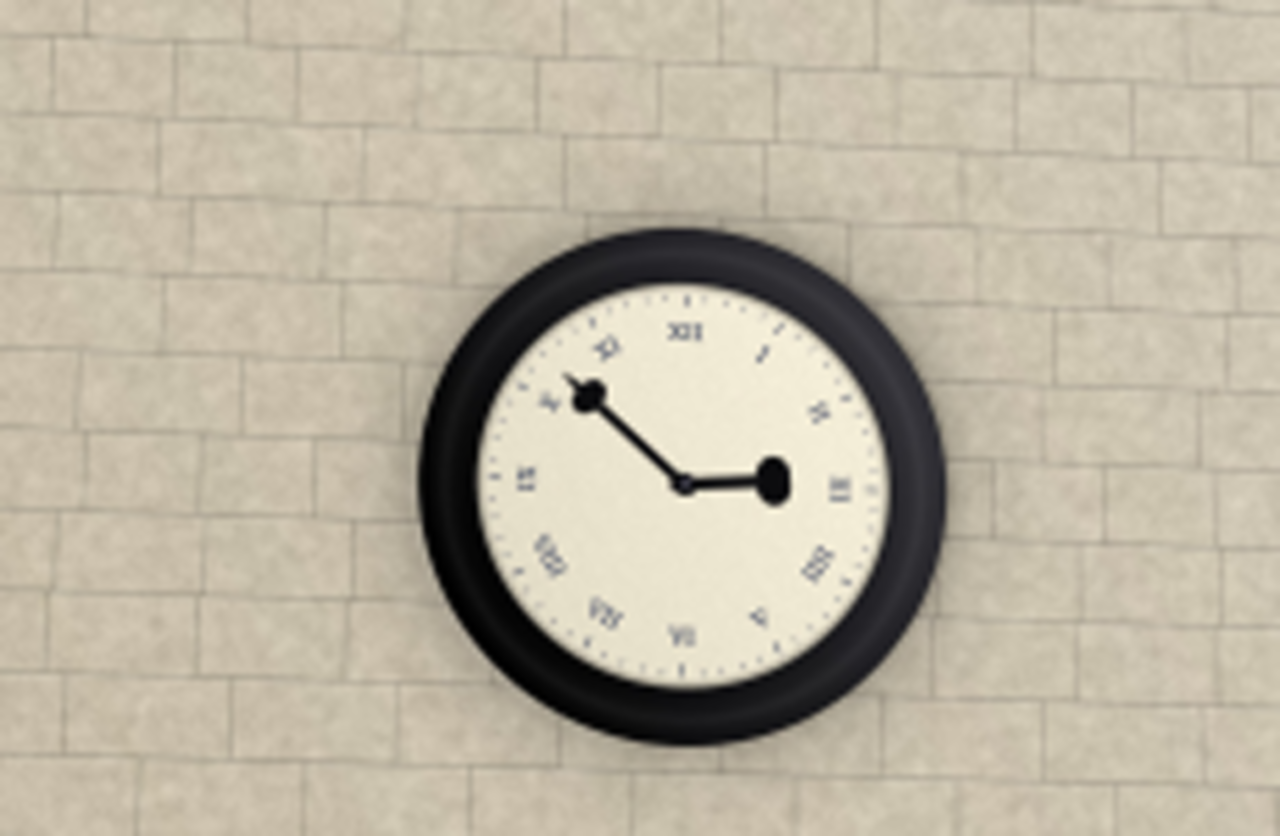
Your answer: **2:52**
